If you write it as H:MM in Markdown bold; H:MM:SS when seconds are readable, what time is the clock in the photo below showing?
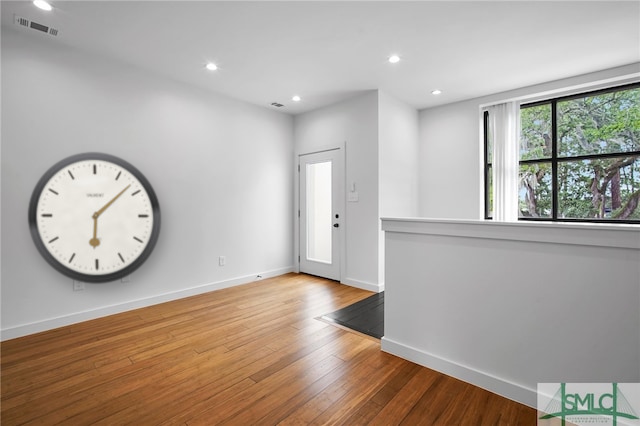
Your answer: **6:08**
